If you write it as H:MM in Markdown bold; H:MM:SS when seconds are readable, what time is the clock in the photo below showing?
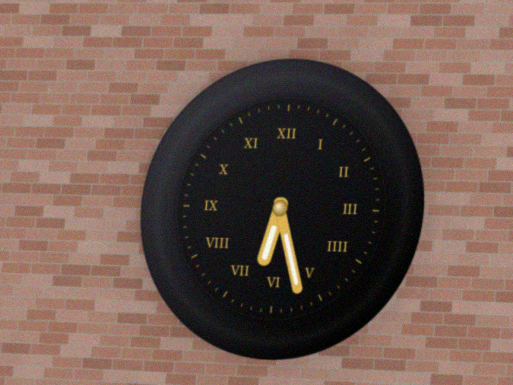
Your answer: **6:27**
